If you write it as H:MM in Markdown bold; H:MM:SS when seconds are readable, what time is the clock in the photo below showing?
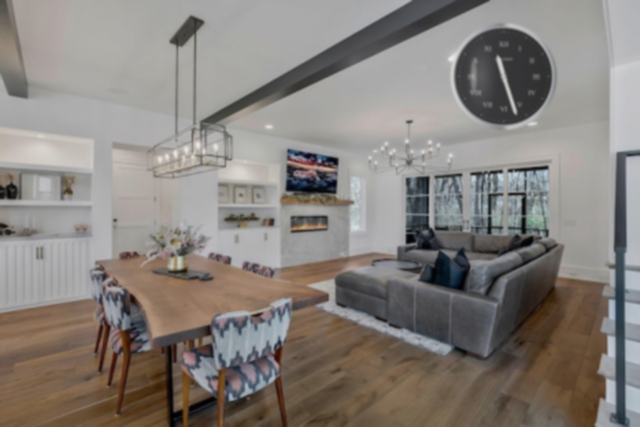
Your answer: **11:27**
